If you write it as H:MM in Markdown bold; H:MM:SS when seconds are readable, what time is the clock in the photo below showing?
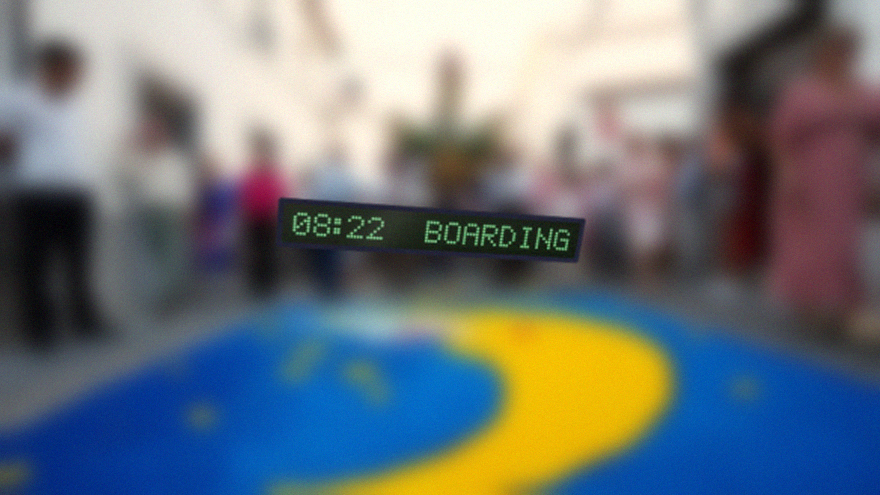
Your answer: **8:22**
